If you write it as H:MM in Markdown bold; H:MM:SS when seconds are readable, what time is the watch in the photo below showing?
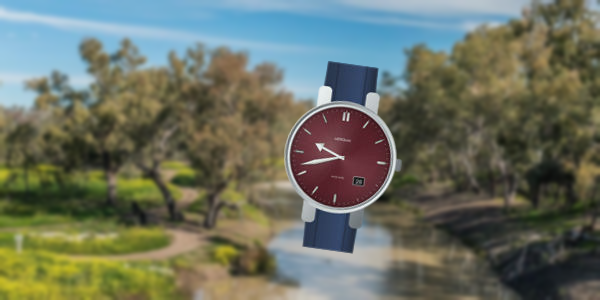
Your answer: **9:42**
